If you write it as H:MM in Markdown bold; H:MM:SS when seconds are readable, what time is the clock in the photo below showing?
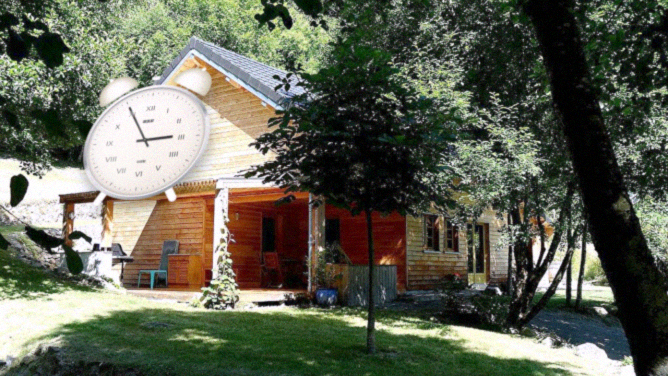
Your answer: **2:55**
